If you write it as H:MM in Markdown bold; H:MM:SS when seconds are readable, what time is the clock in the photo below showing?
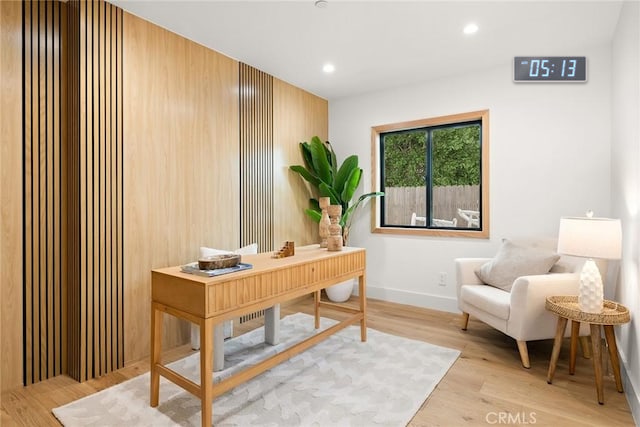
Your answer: **5:13**
